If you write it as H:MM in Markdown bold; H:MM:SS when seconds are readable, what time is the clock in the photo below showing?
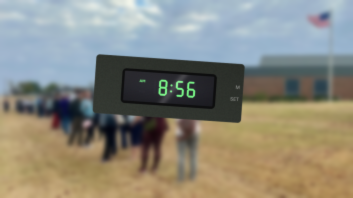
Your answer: **8:56**
